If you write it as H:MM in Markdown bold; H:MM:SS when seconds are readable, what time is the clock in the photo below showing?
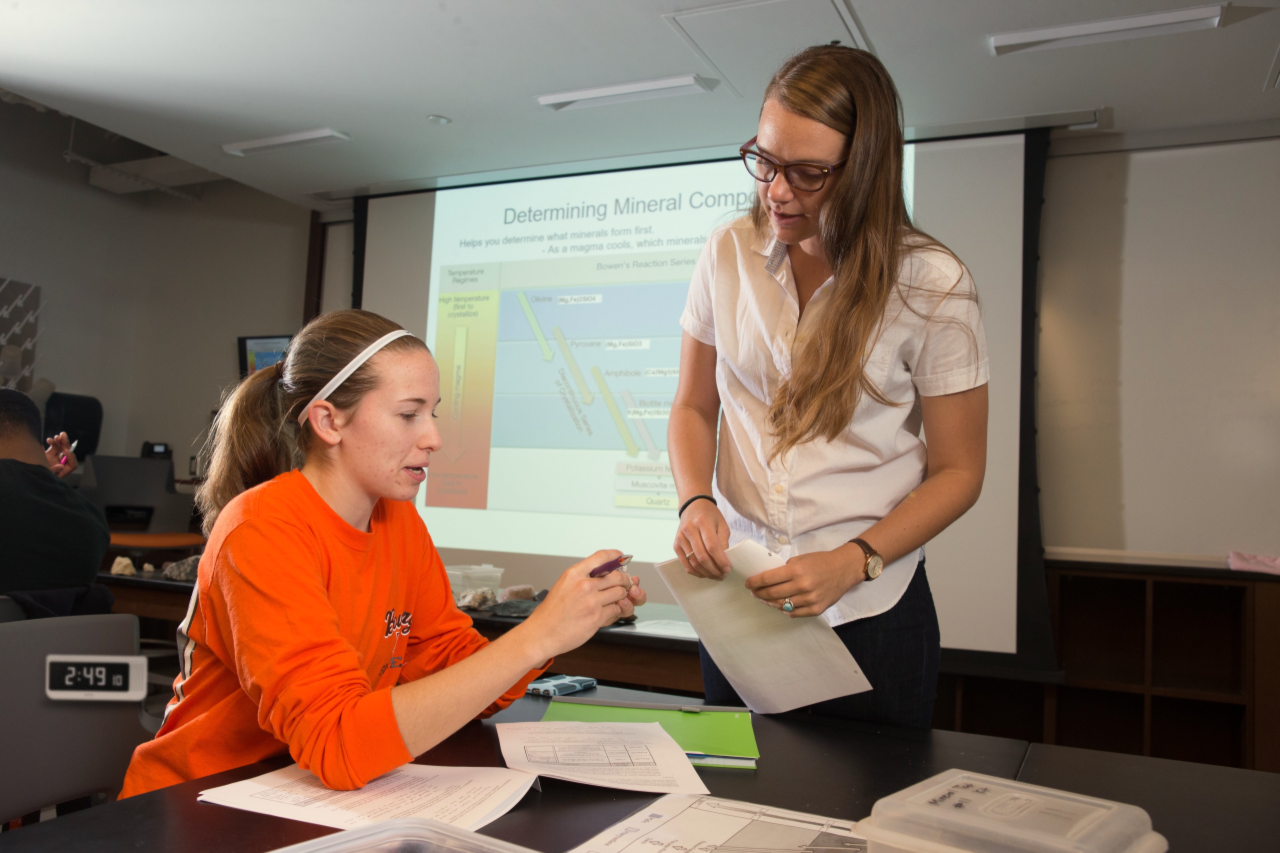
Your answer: **2:49**
